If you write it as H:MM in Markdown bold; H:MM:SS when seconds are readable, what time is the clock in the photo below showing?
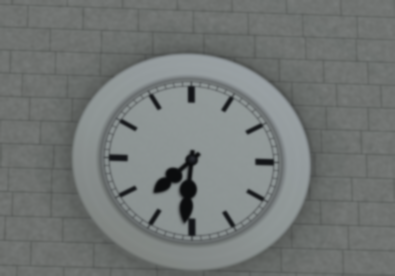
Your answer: **7:31**
